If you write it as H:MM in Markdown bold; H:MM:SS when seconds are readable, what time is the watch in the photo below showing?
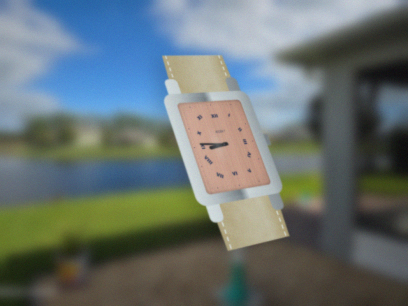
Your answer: **8:46**
